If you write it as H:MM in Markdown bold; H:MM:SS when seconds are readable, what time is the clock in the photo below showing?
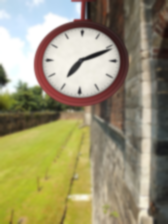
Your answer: **7:11**
